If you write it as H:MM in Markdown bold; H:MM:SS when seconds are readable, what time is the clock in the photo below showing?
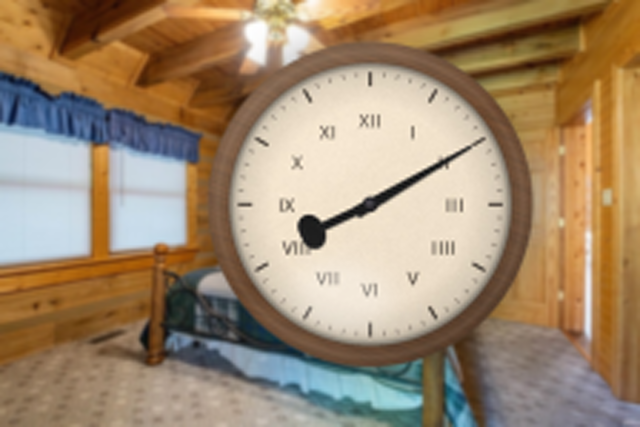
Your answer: **8:10**
